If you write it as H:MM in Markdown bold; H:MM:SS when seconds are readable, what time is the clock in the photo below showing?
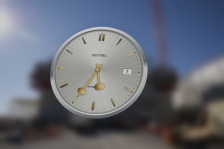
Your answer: **5:35**
